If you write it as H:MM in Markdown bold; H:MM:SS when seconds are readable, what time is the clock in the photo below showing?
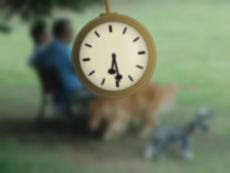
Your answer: **6:29**
